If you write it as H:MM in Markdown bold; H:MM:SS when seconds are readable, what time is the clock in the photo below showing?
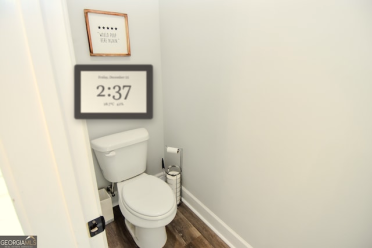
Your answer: **2:37**
